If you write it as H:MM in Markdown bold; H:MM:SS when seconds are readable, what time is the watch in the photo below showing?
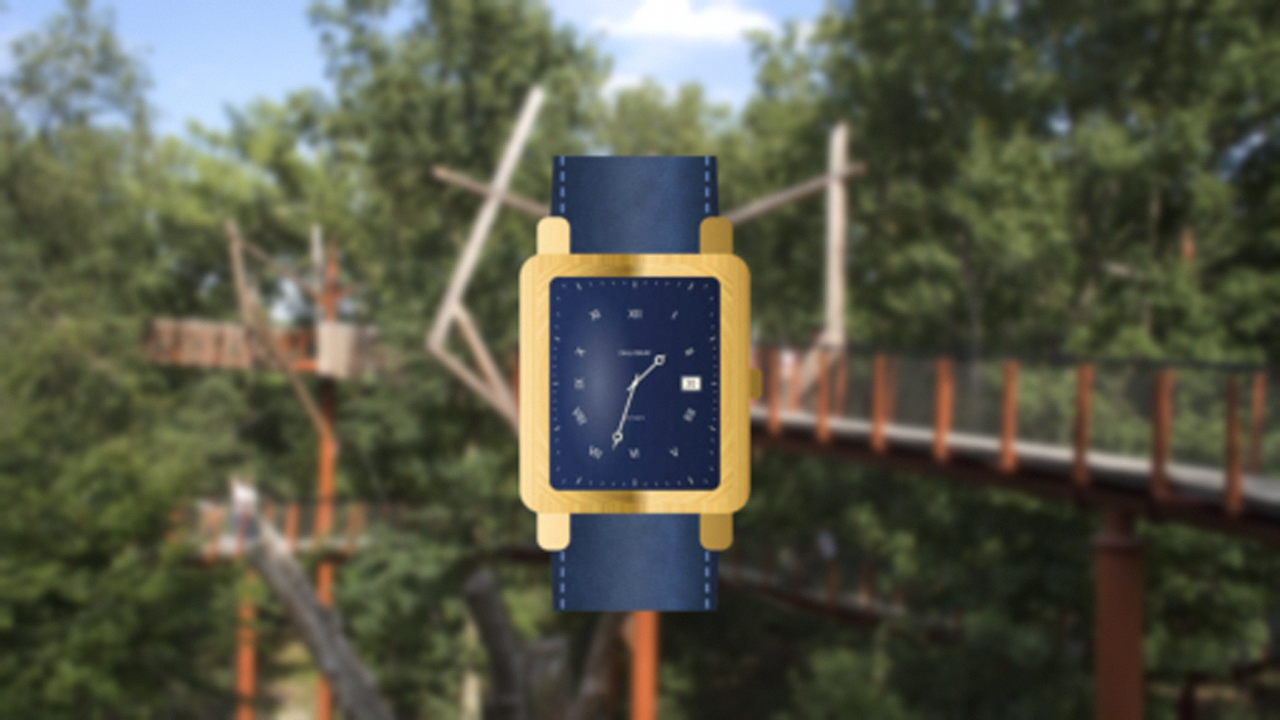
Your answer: **1:33**
